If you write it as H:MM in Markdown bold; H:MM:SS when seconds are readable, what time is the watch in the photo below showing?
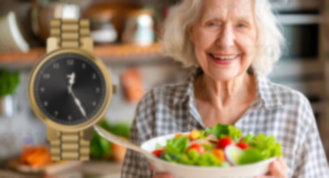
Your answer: **12:25**
